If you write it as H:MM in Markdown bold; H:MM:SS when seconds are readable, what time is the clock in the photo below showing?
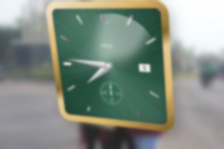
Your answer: **7:46**
